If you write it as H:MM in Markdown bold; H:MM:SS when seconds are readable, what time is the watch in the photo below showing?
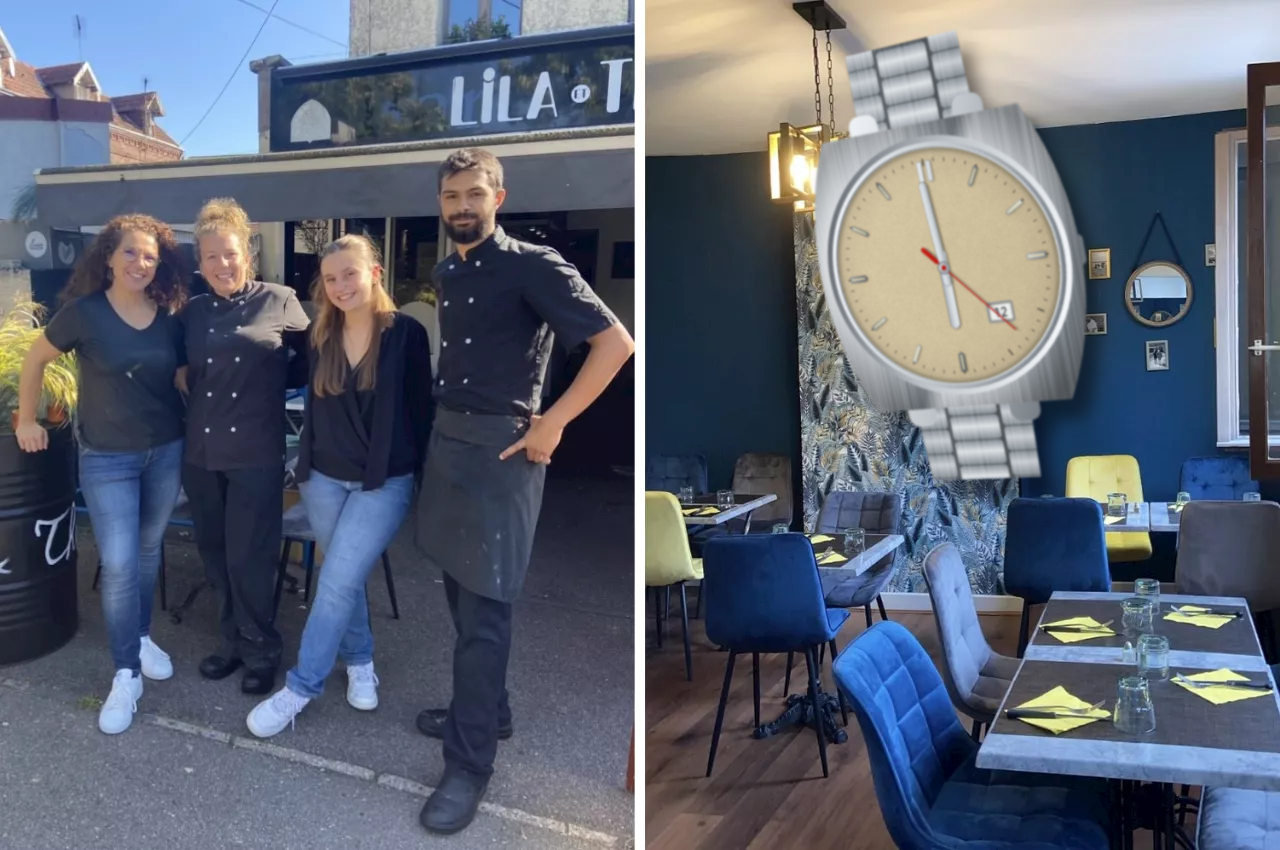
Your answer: **5:59:23**
